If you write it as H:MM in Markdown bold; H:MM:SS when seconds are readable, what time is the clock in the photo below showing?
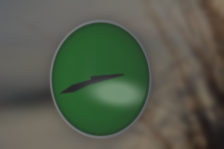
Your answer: **2:42**
